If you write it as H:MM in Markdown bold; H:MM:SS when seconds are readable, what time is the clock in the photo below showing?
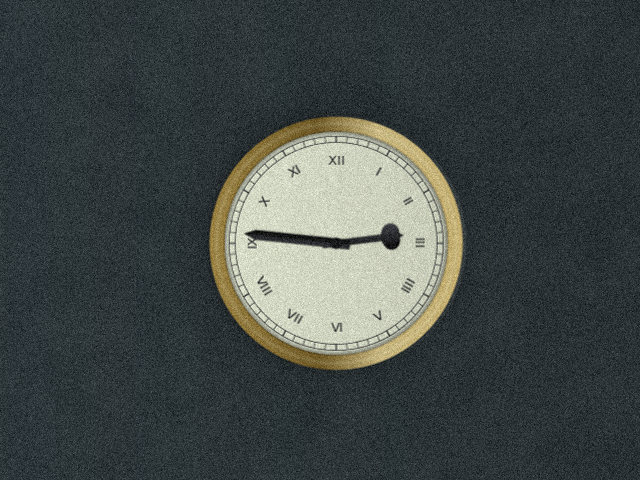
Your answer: **2:46**
